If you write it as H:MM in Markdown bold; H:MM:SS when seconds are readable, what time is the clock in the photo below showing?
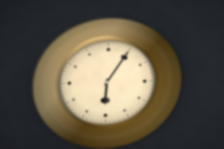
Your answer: **6:05**
